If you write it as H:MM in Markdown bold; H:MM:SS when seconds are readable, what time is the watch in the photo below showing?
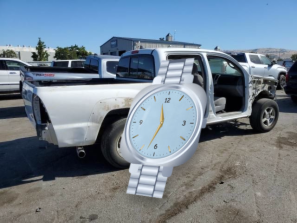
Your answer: **11:33**
